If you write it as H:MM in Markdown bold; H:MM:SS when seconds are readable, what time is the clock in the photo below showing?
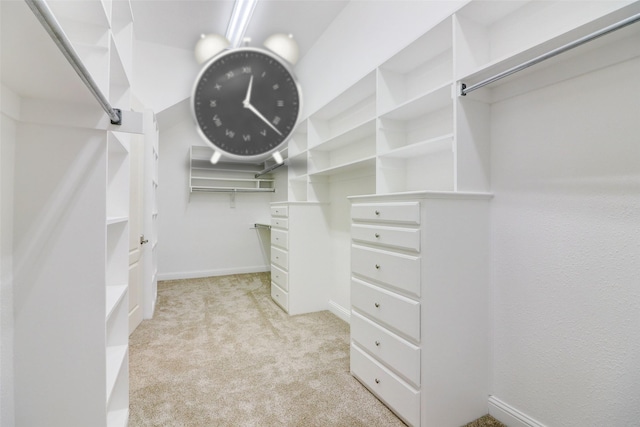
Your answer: **12:22**
